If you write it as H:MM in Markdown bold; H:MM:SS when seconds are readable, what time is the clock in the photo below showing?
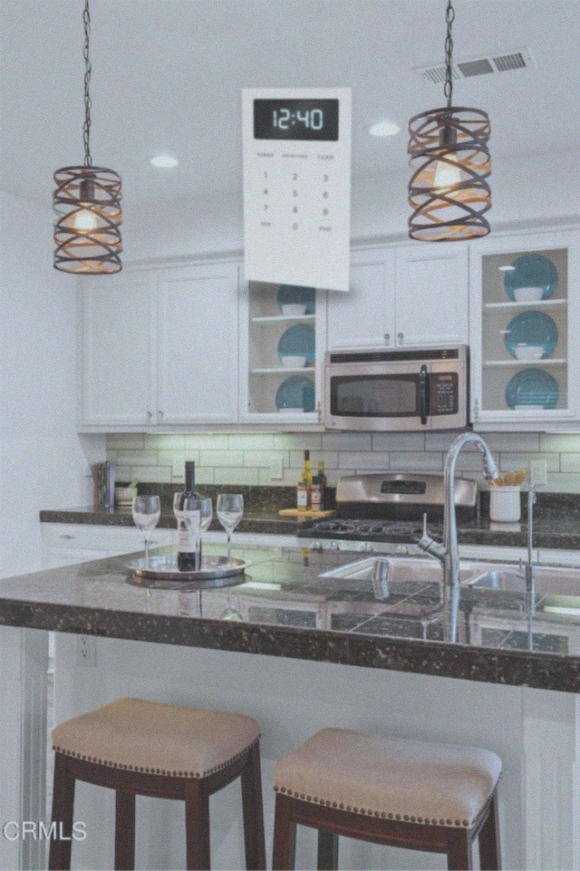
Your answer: **12:40**
